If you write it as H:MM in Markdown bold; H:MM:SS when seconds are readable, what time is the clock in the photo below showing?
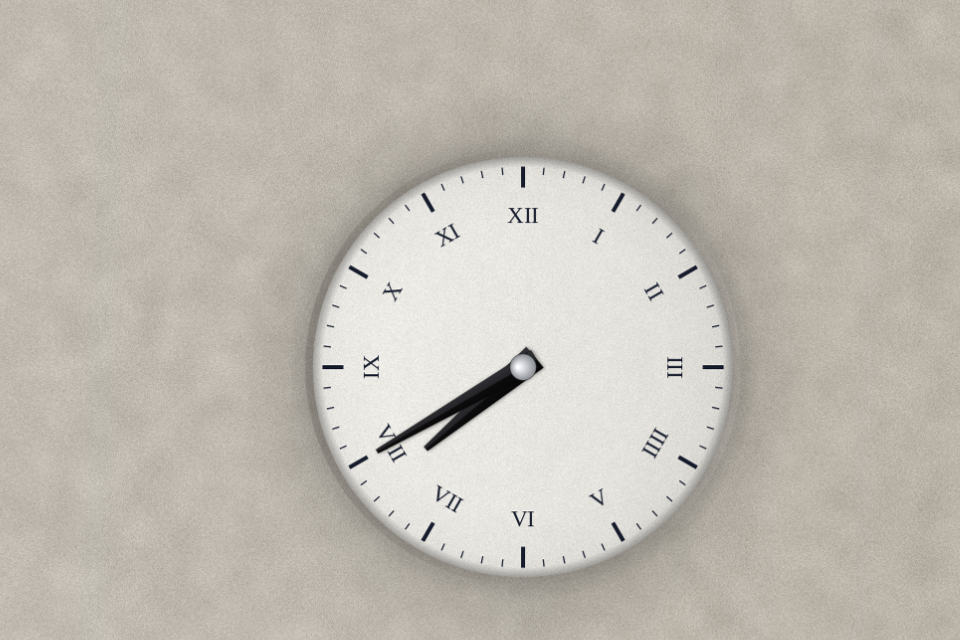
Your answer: **7:40**
